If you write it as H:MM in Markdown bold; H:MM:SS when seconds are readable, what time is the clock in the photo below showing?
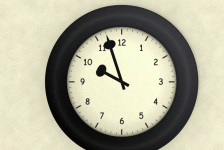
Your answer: **9:57**
